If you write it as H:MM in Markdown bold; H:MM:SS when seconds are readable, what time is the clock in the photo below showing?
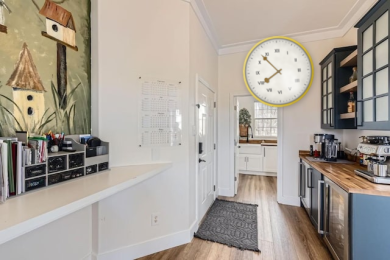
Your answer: **7:53**
